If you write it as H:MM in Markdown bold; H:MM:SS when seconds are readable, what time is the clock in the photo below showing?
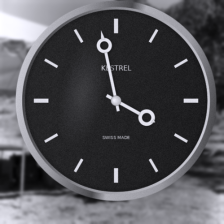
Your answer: **3:58**
